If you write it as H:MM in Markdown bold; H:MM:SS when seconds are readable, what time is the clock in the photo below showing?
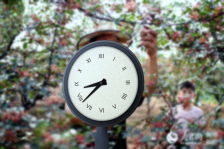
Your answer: **8:38**
